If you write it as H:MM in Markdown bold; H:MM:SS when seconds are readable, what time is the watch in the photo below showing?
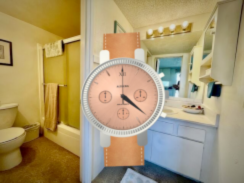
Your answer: **4:22**
